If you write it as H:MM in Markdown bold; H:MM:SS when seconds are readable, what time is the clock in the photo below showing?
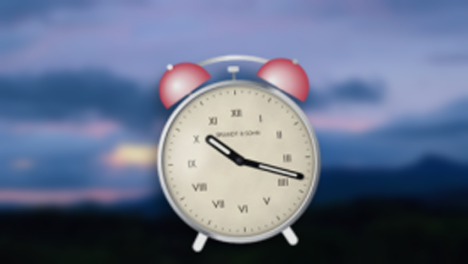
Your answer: **10:18**
